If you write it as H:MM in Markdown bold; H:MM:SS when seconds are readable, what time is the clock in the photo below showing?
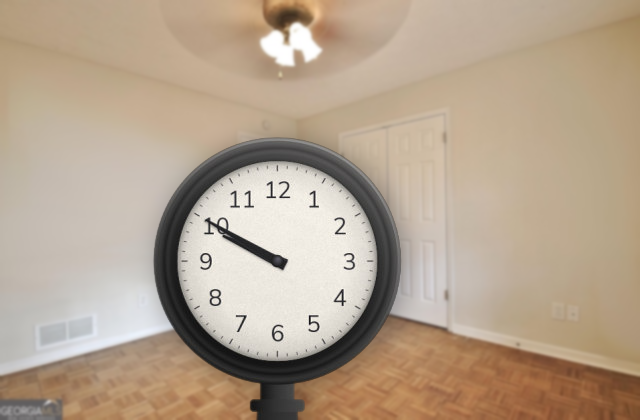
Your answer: **9:50**
